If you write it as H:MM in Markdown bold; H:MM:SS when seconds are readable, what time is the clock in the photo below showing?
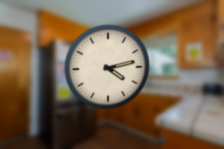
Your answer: **4:13**
